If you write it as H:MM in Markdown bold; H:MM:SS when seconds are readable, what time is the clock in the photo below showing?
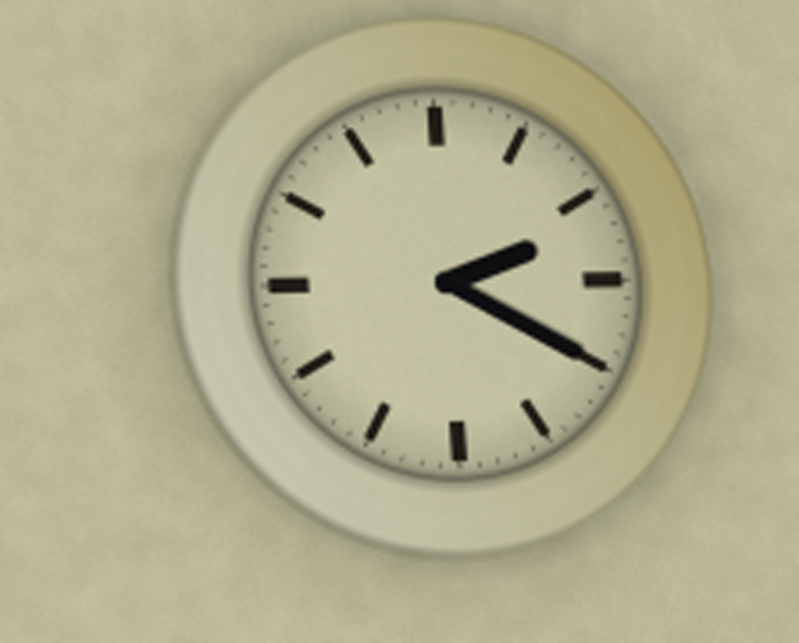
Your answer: **2:20**
